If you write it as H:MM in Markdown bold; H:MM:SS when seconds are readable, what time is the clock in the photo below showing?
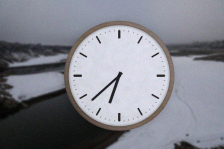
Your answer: **6:38**
